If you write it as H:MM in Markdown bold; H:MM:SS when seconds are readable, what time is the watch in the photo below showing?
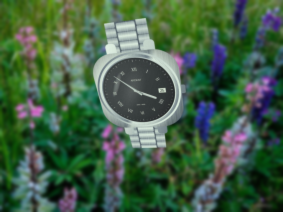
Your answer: **3:52**
